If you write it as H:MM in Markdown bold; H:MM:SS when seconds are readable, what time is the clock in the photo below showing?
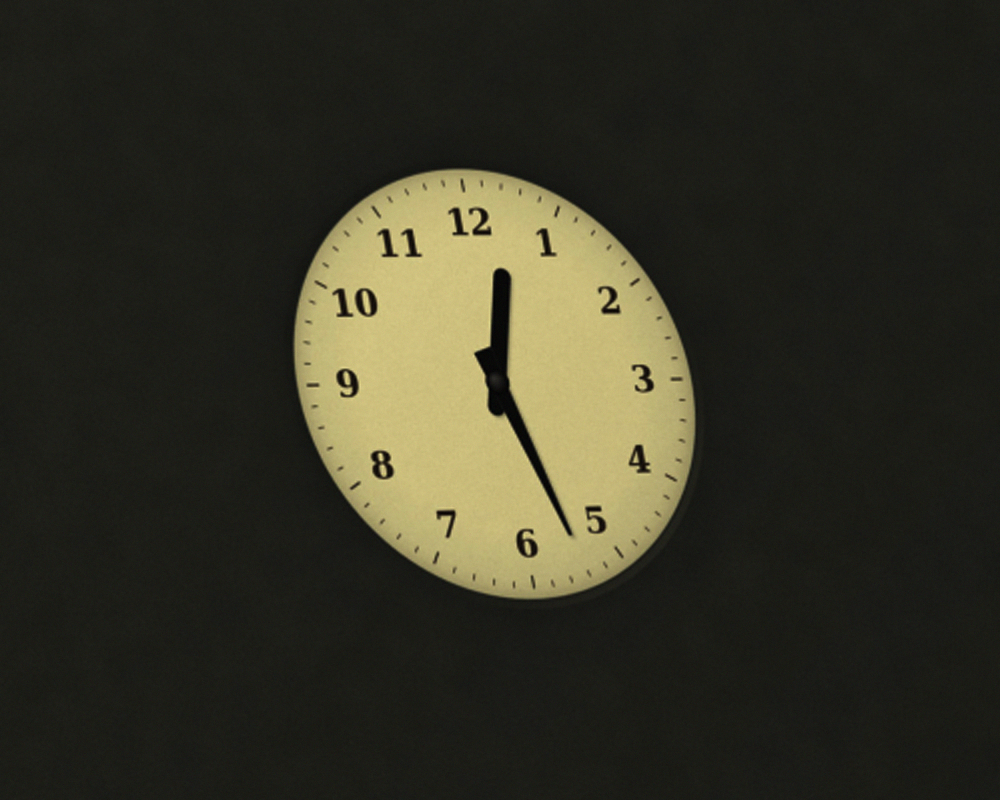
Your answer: **12:27**
